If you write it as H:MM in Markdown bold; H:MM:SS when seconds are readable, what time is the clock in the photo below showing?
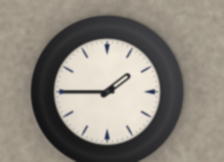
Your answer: **1:45**
